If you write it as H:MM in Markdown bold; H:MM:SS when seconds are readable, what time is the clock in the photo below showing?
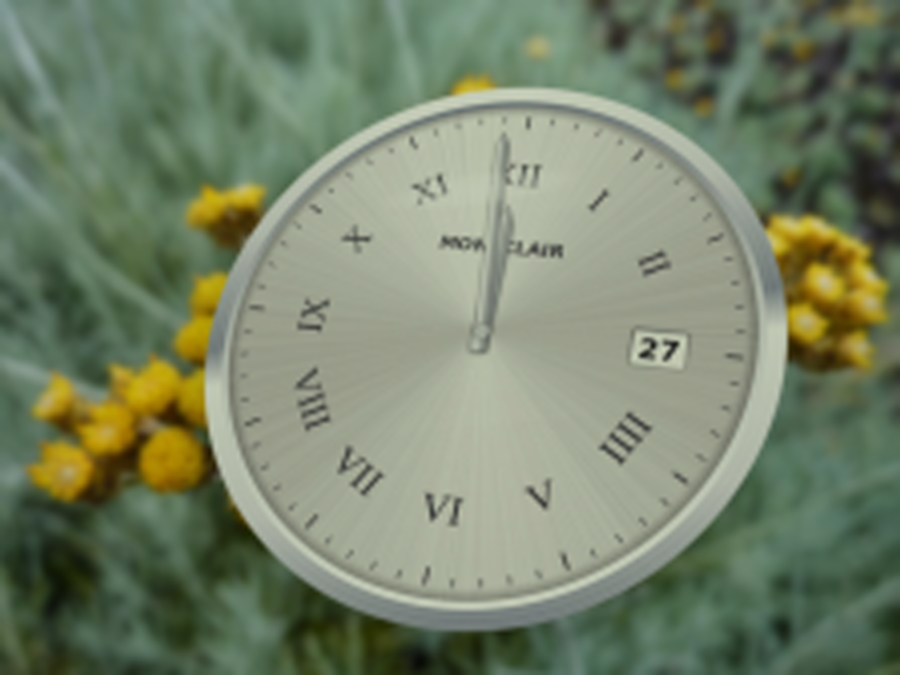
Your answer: **11:59**
